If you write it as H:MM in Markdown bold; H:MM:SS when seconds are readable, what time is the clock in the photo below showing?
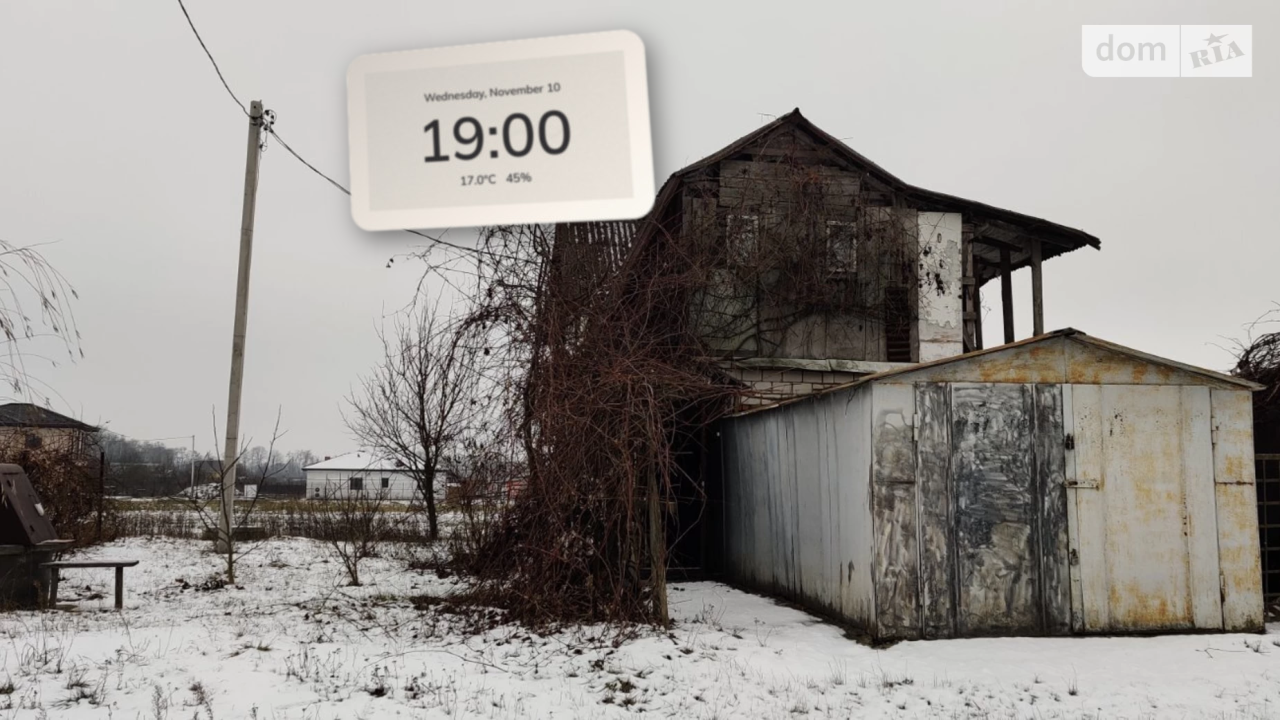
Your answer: **19:00**
